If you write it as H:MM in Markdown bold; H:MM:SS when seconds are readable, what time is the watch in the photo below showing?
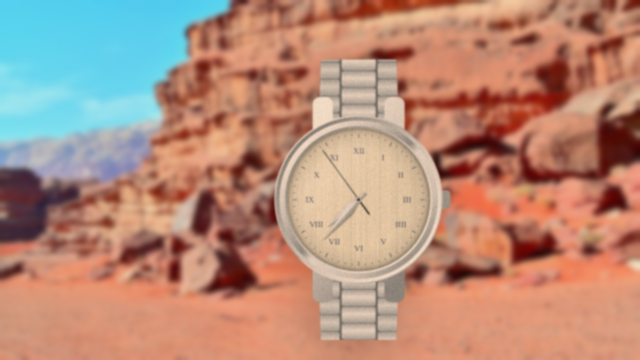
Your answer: **7:36:54**
